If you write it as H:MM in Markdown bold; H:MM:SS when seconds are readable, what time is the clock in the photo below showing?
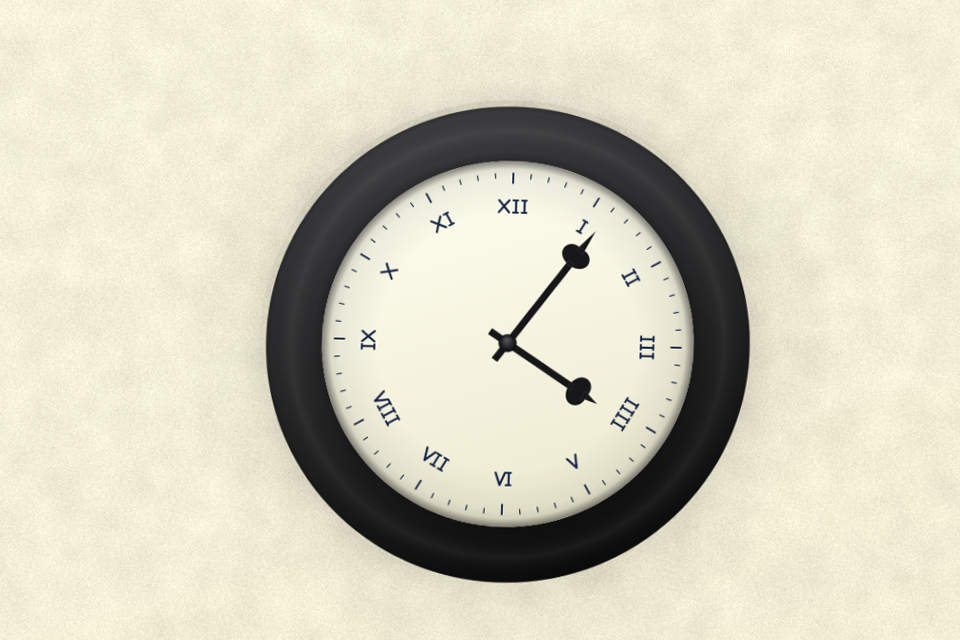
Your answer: **4:06**
